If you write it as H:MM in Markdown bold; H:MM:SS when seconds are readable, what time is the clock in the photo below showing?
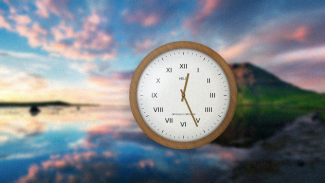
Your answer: **12:26**
